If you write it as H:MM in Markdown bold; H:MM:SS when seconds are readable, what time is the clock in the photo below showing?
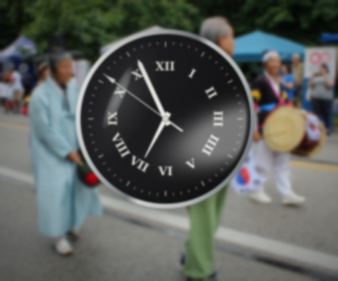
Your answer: **6:55:51**
